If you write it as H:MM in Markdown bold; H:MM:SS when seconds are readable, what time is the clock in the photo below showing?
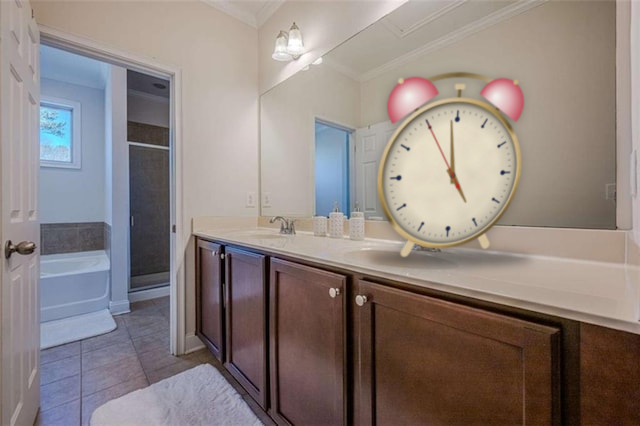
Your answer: **4:58:55**
